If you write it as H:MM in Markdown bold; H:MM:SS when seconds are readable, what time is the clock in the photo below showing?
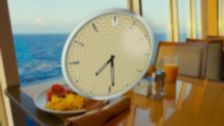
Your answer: **7:29**
